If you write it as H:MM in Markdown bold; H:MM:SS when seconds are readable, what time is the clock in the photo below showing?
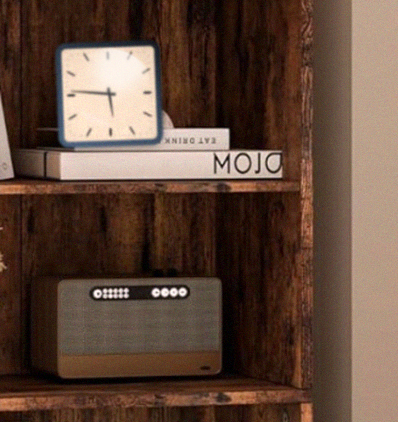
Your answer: **5:46**
